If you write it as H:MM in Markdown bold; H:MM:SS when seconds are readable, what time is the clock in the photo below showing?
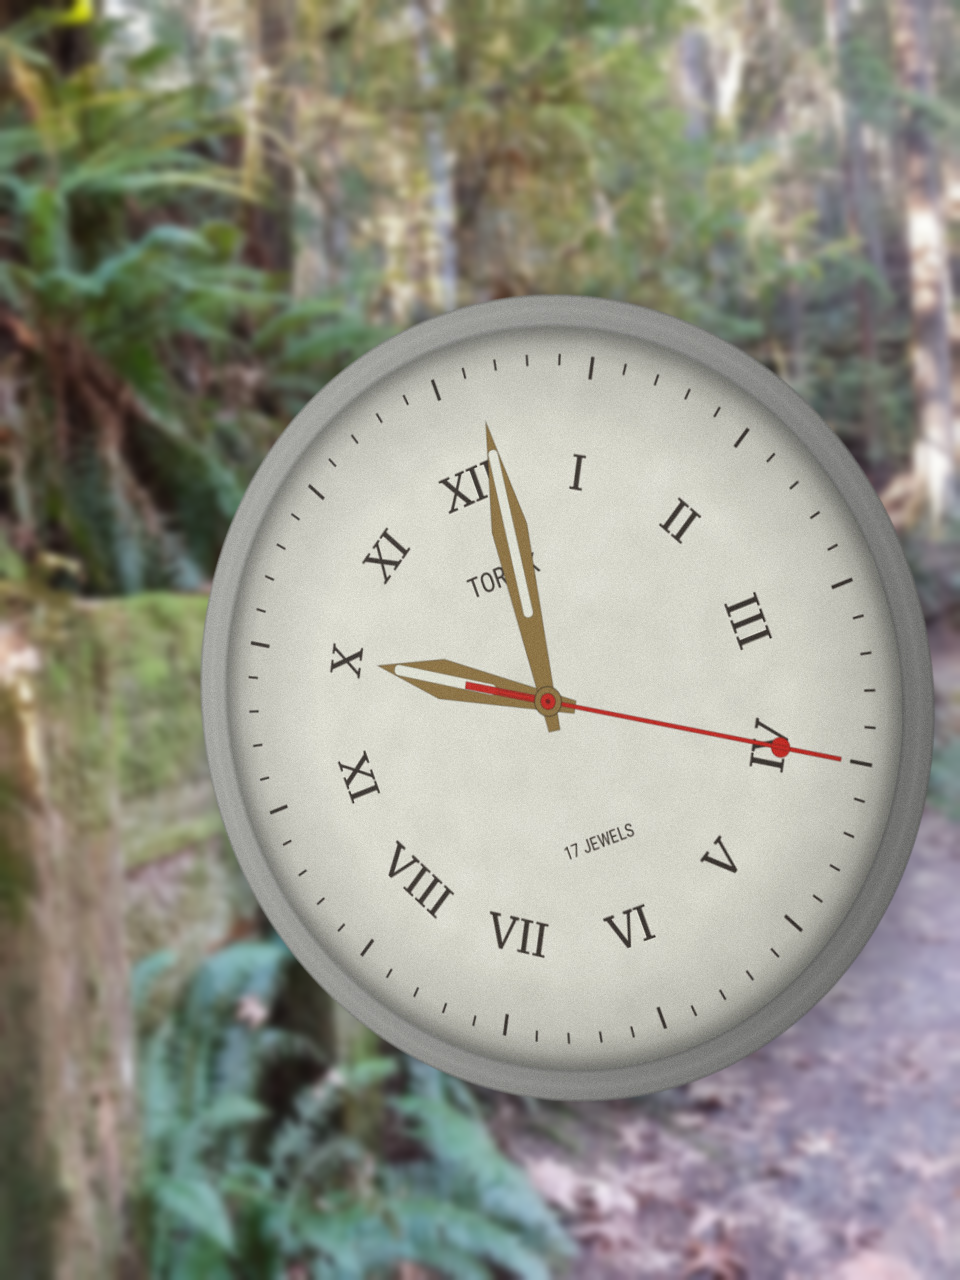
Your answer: **10:01:20**
